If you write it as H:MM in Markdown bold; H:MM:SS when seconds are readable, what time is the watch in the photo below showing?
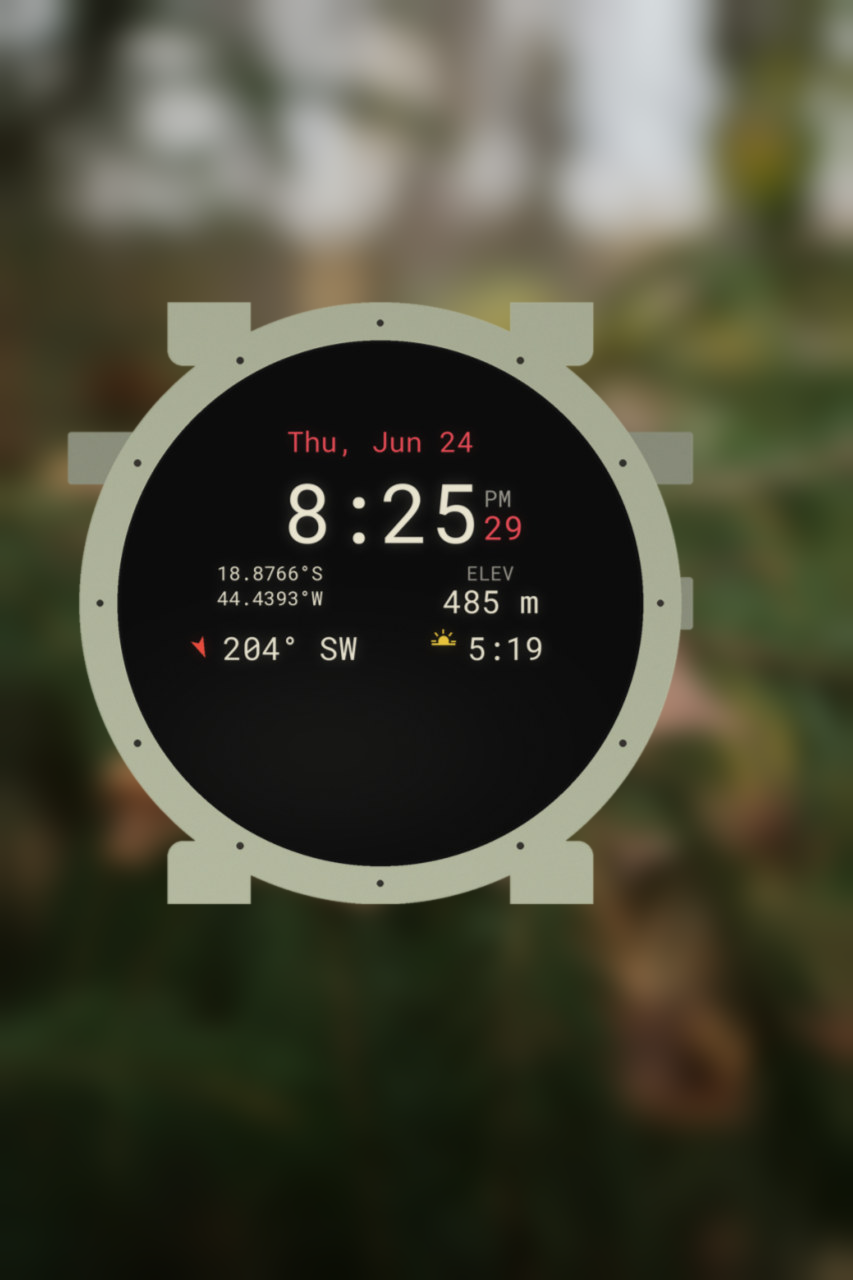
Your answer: **8:25:29**
